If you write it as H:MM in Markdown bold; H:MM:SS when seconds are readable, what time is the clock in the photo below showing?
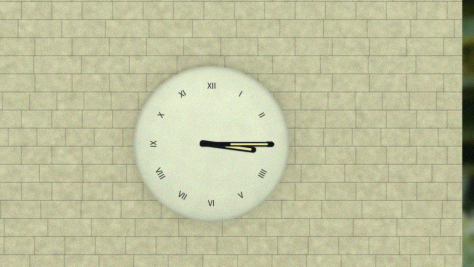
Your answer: **3:15**
